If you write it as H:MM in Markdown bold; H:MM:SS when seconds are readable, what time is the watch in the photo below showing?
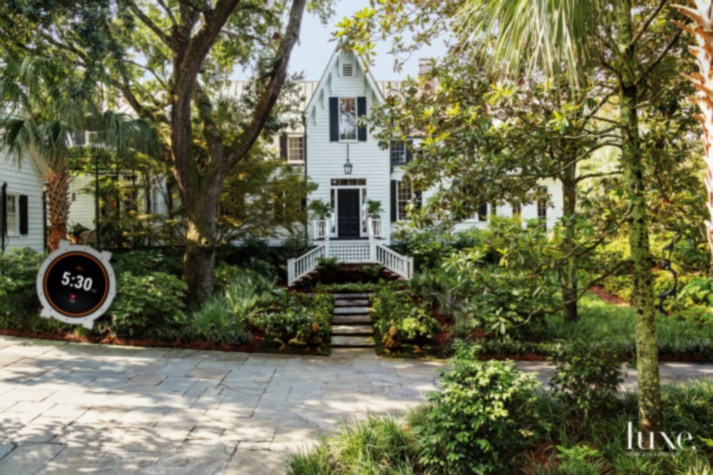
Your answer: **5:30**
